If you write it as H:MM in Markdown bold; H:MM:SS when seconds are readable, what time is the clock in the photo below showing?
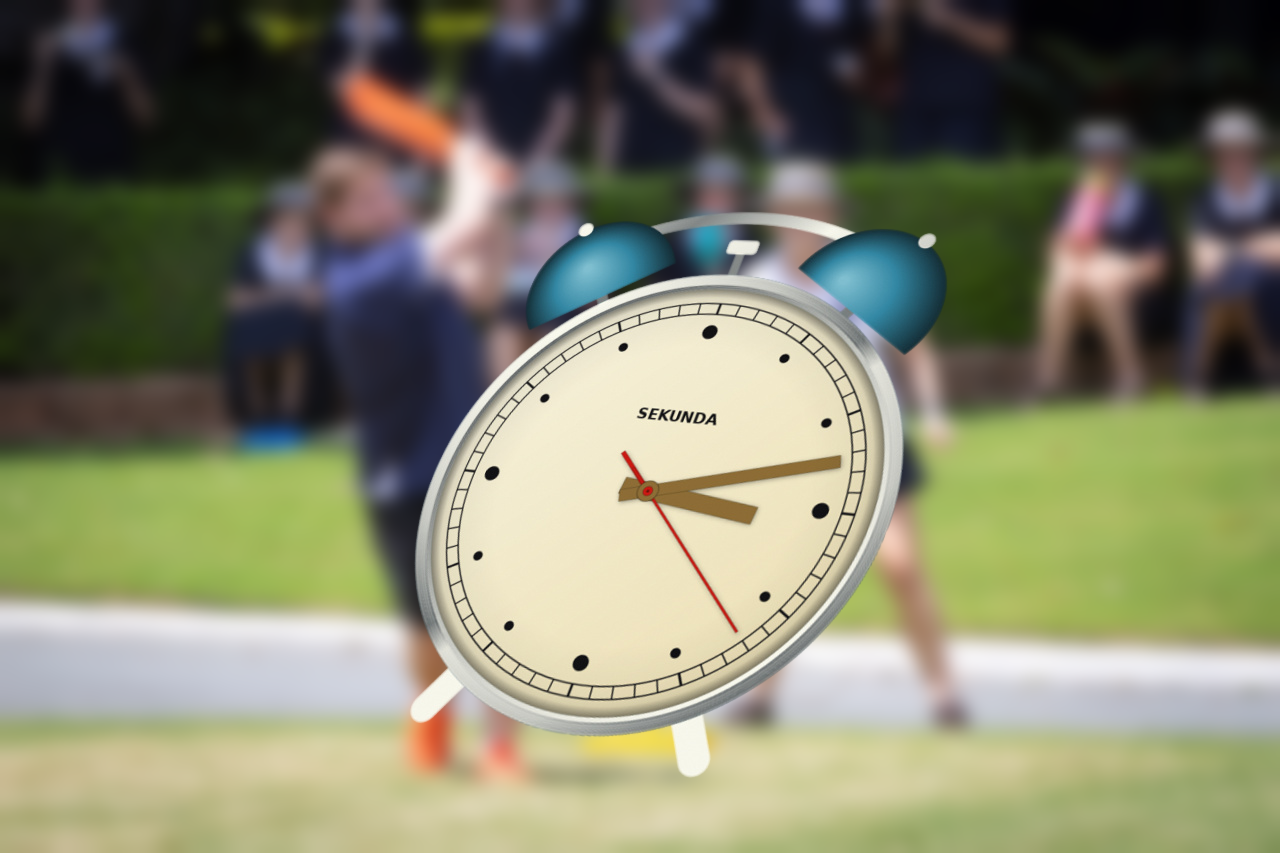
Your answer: **3:12:22**
